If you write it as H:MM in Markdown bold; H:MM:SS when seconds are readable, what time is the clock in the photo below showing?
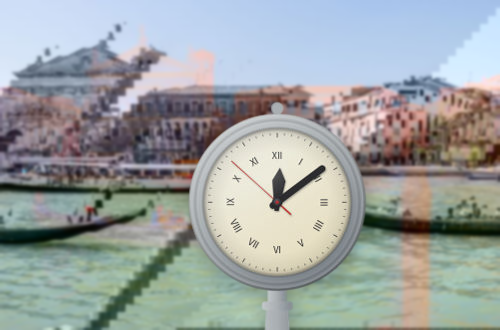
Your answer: **12:08:52**
